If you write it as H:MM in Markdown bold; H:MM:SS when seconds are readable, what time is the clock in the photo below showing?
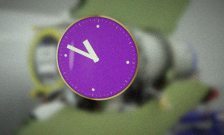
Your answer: **10:48**
